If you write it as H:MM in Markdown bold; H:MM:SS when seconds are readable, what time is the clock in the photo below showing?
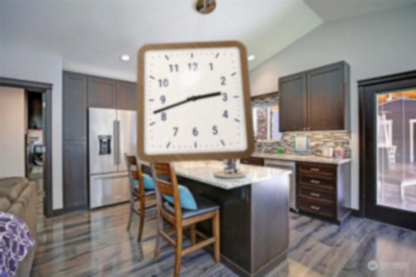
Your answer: **2:42**
